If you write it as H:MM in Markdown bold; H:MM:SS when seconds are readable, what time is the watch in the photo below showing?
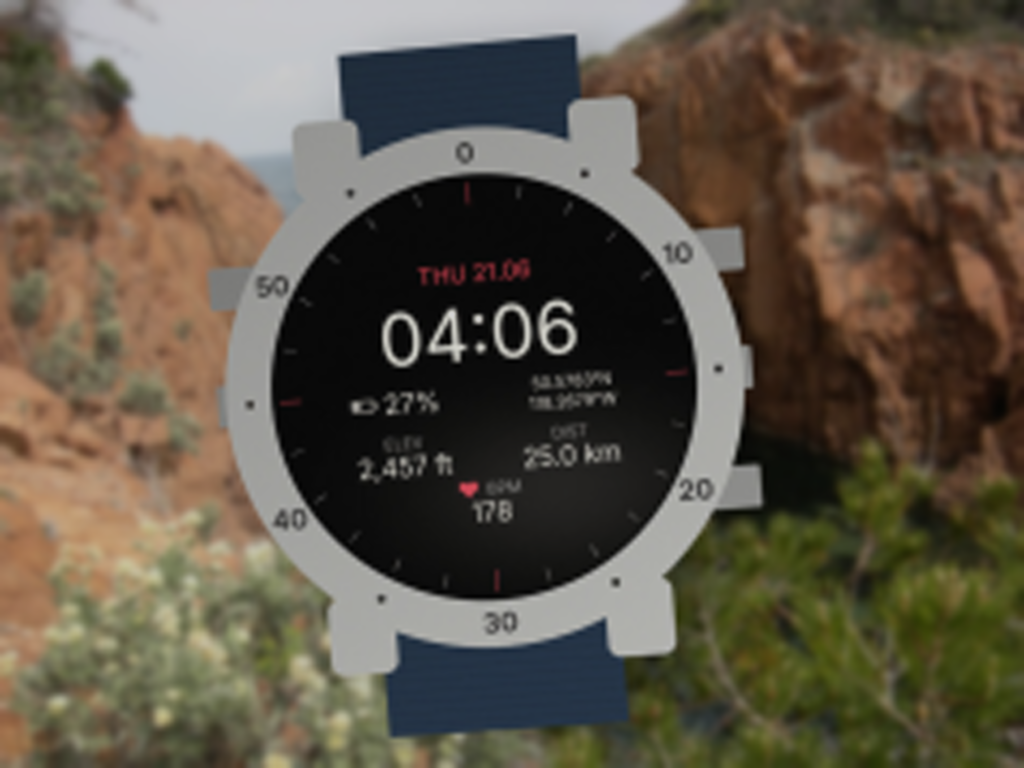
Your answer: **4:06**
